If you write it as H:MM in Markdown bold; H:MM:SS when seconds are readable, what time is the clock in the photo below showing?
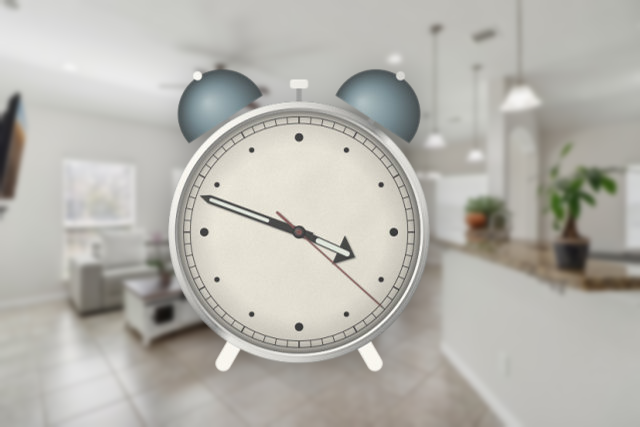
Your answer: **3:48:22**
